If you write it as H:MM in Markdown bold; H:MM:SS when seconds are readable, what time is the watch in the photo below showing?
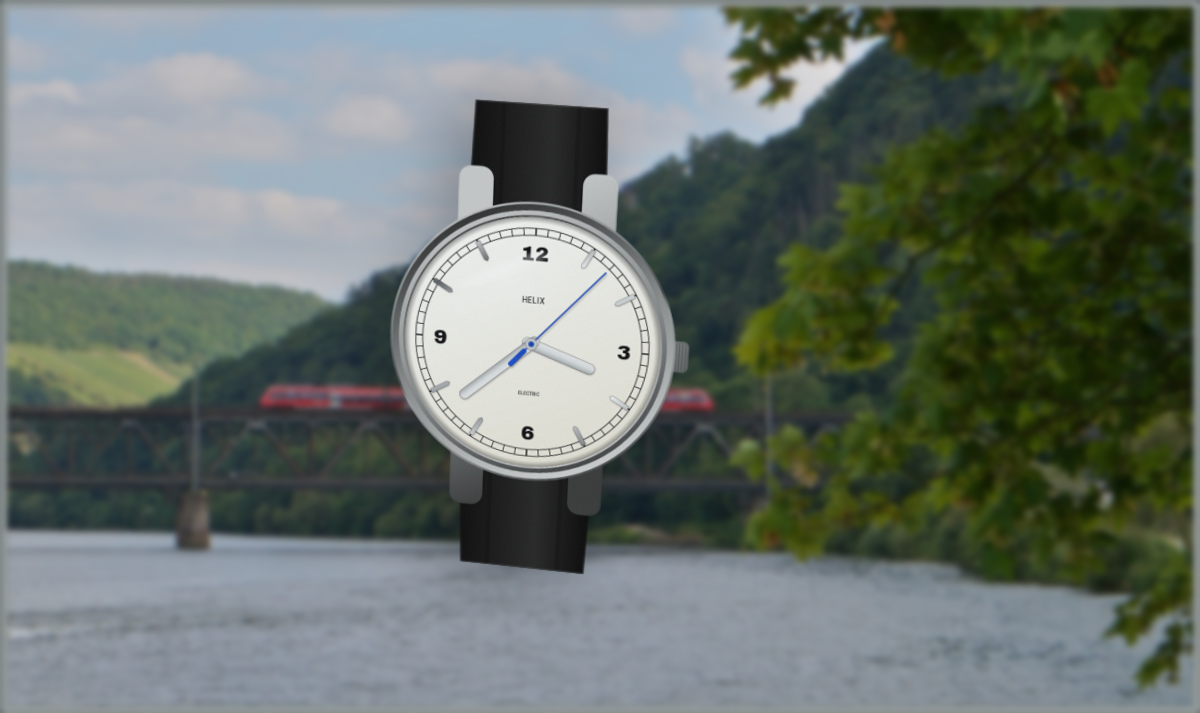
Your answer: **3:38:07**
